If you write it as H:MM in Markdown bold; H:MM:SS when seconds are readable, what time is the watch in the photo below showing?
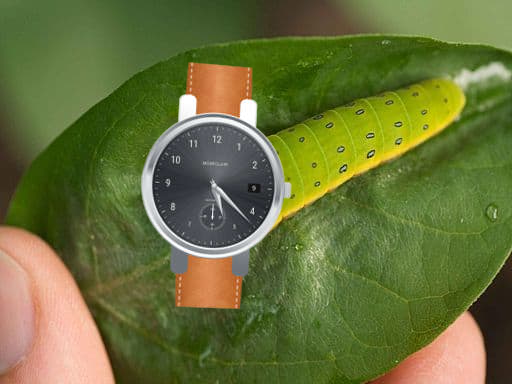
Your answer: **5:22**
